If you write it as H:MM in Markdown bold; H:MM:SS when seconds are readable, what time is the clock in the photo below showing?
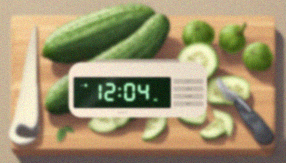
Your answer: **12:04**
